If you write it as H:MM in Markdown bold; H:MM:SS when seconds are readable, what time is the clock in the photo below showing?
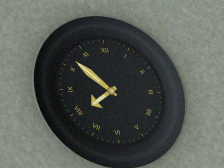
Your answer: **7:52**
